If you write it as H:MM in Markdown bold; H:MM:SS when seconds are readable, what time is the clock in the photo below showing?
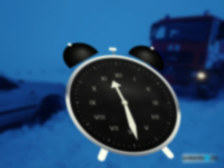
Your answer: **11:29**
